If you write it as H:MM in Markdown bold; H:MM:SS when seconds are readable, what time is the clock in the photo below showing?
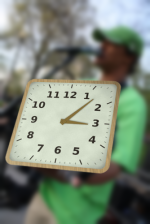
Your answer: **3:07**
